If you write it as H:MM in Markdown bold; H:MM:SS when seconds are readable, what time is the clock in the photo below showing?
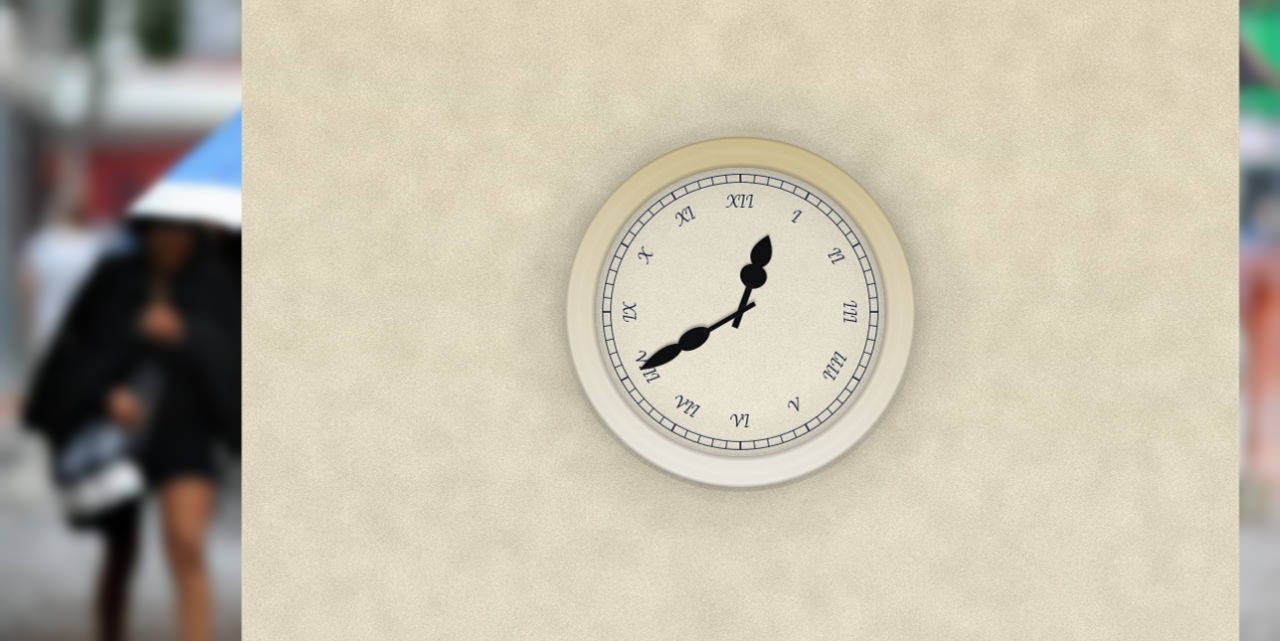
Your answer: **12:40**
